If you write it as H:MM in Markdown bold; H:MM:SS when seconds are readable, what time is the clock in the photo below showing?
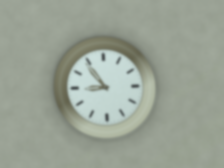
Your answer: **8:54**
